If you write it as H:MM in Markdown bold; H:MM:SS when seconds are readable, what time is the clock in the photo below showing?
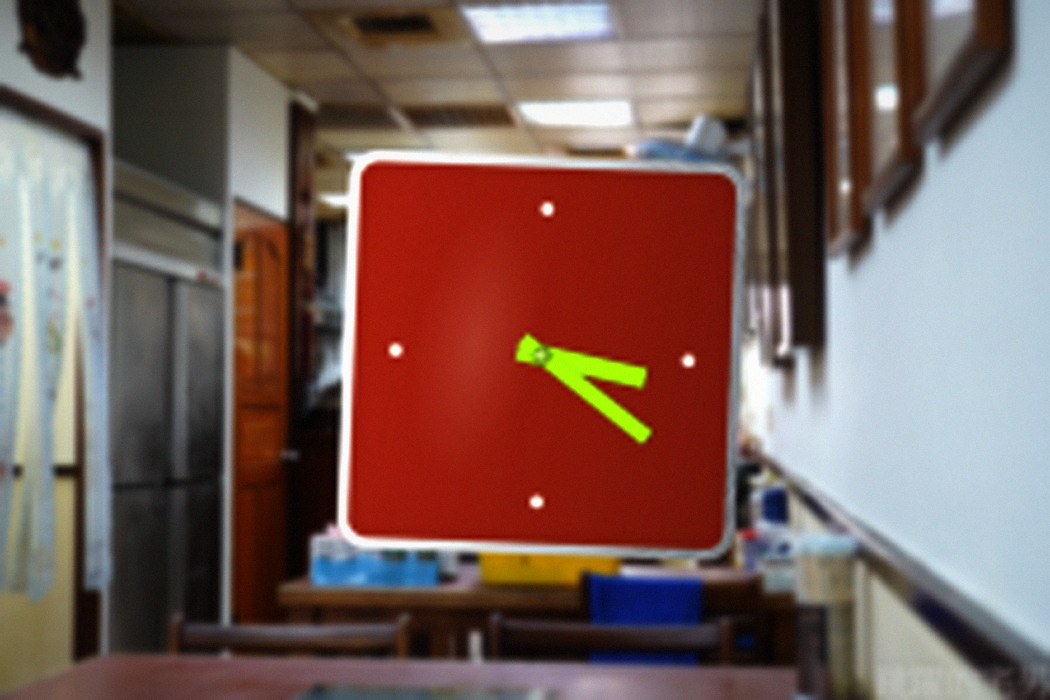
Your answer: **3:21**
